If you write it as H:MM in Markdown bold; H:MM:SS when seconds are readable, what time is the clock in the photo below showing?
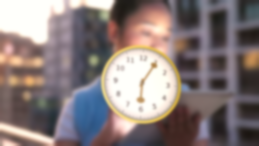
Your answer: **6:05**
